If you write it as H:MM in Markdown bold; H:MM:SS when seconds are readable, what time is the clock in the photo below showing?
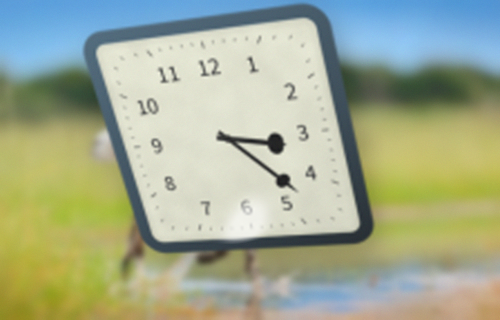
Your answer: **3:23**
